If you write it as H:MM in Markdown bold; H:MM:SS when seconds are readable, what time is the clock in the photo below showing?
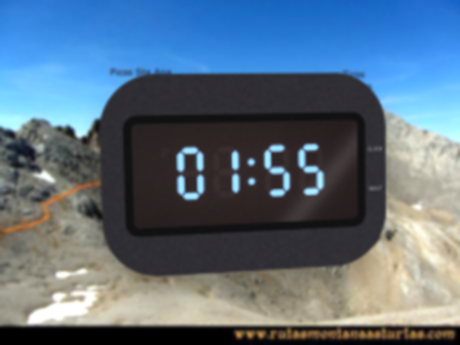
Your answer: **1:55**
